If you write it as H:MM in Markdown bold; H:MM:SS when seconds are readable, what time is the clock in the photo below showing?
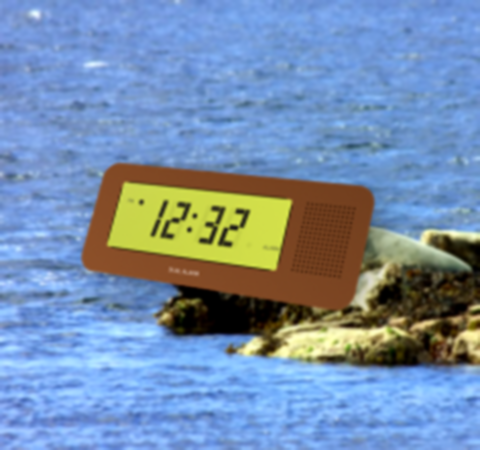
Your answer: **12:32**
